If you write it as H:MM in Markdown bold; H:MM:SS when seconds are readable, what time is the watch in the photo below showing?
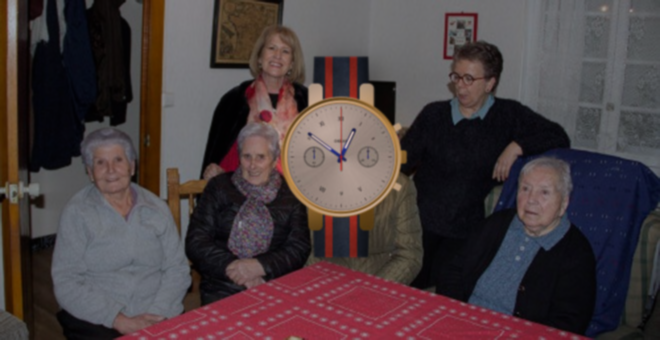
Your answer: **12:51**
